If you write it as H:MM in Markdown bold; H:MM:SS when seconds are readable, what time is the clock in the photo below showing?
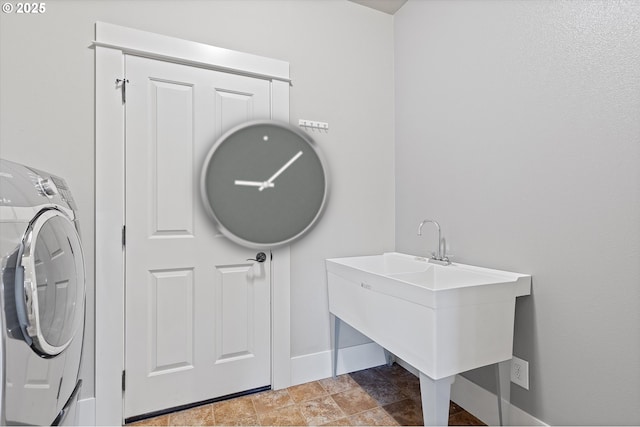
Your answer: **9:08**
